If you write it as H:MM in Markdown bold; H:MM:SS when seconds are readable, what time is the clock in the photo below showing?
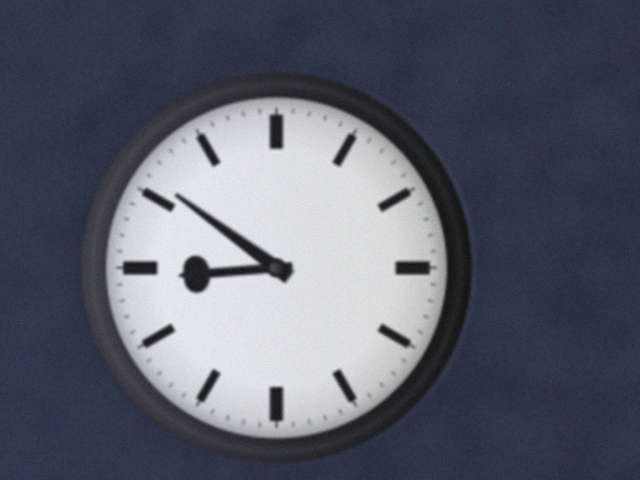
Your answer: **8:51**
